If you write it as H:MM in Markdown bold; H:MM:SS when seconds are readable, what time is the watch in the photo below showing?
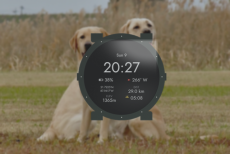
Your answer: **20:27**
